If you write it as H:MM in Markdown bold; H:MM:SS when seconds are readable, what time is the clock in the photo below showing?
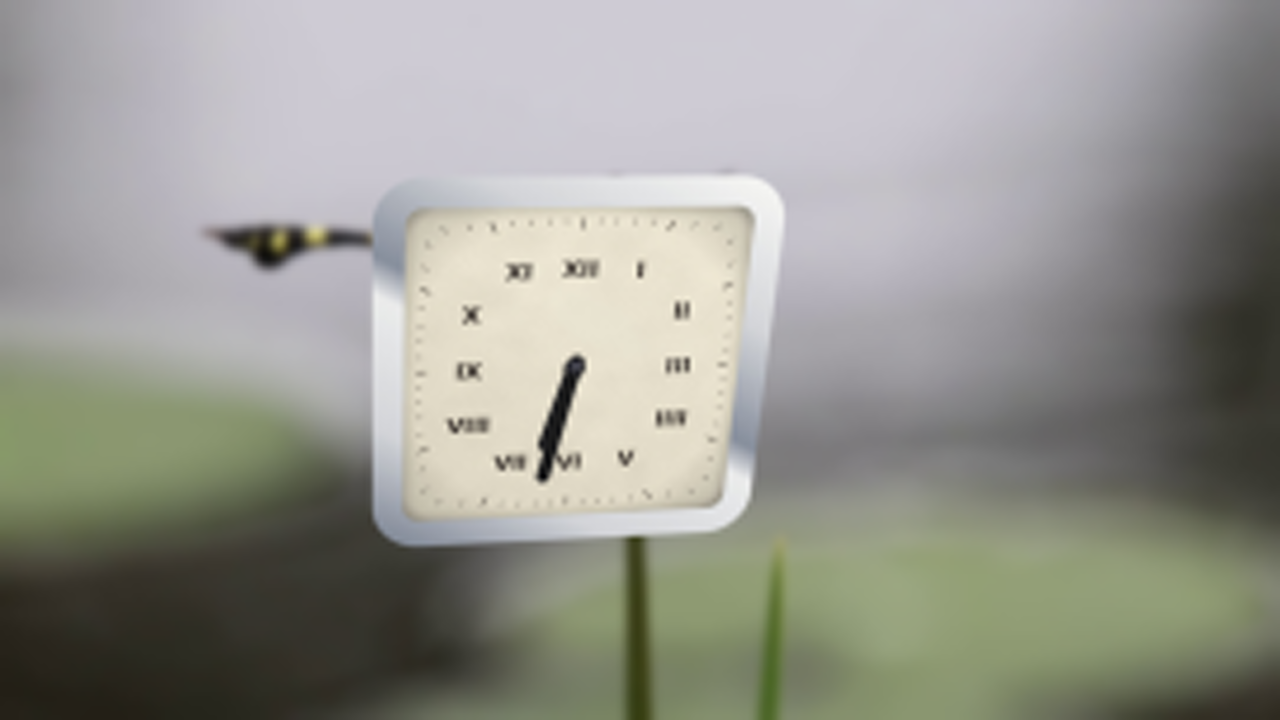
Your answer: **6:32**
